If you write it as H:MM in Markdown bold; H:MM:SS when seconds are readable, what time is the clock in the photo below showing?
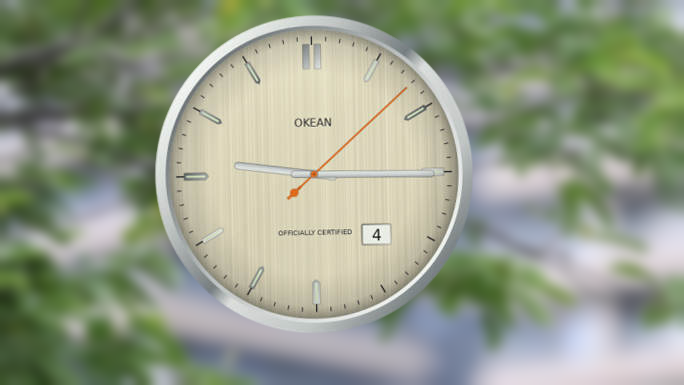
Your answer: **9:15:08**
